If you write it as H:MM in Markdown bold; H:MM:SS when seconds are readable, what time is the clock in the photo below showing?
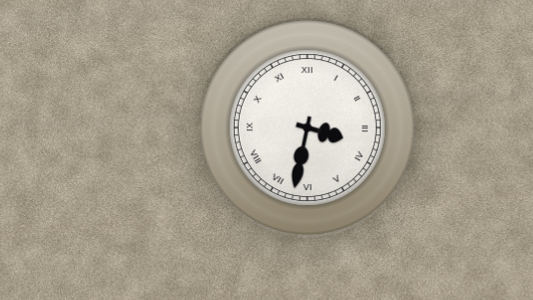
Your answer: **3:32**
